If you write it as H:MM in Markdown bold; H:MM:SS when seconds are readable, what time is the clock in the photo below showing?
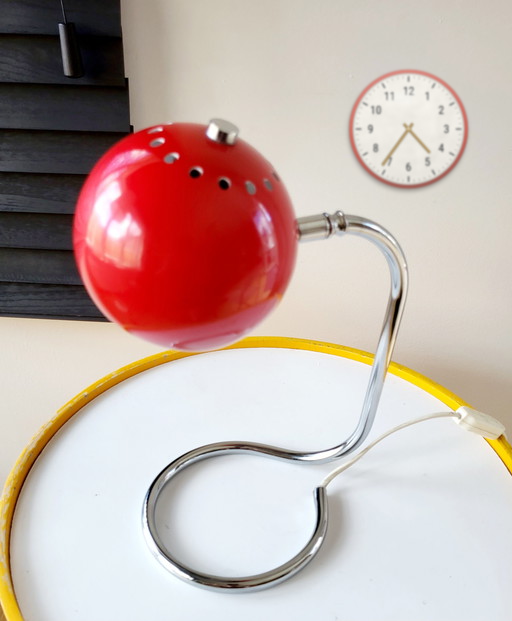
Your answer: **4:36**
